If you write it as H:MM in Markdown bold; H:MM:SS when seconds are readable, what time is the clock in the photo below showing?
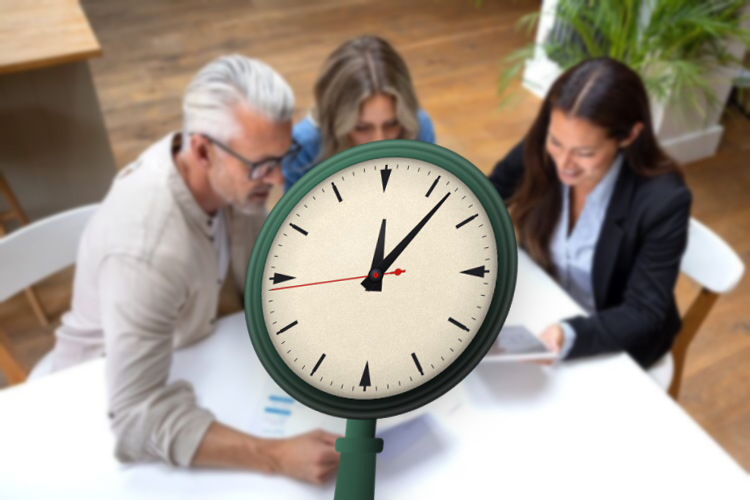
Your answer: **12:06:44**
